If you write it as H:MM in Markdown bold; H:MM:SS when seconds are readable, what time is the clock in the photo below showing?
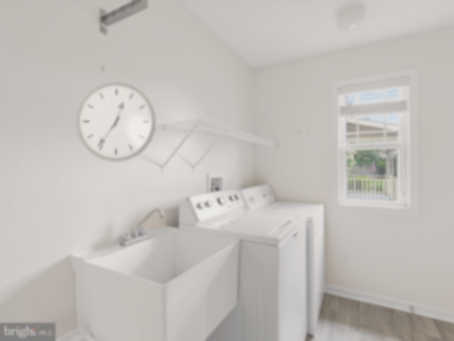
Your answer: **12:36**
